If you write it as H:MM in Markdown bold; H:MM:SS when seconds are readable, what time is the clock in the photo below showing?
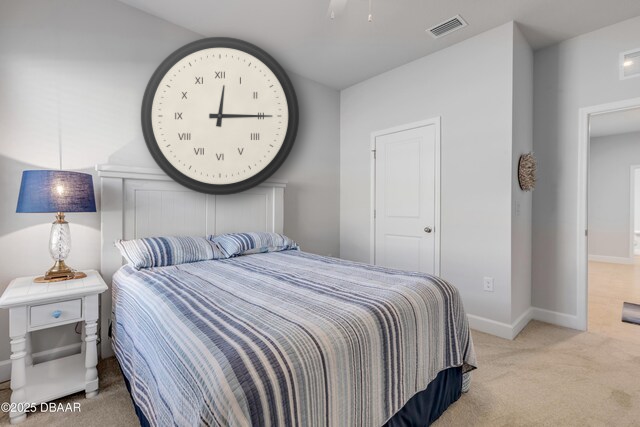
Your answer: **12:15**
